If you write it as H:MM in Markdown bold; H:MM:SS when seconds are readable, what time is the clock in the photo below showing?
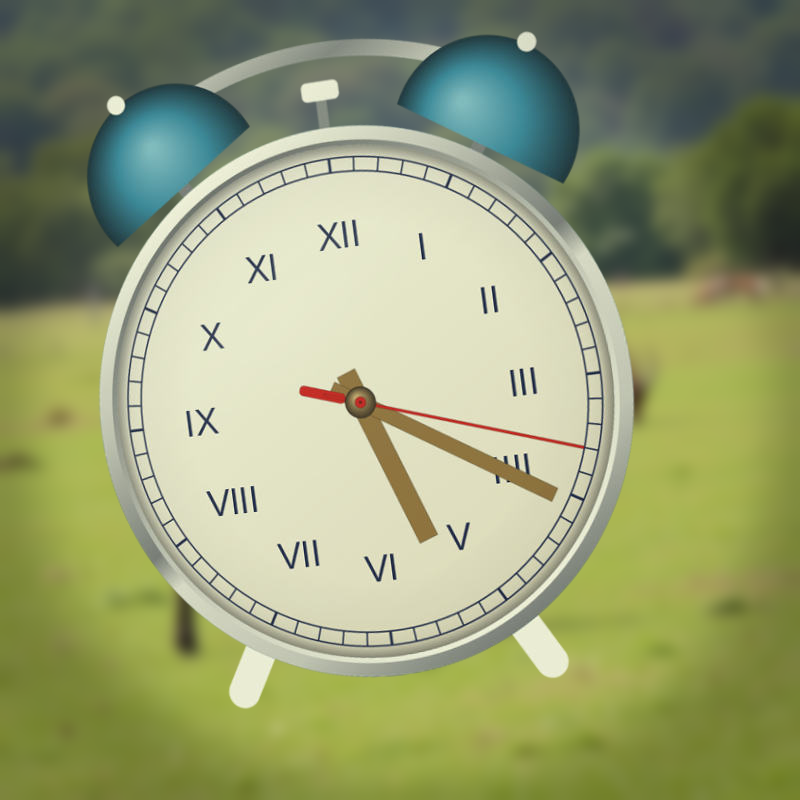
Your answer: **5:20:18**
